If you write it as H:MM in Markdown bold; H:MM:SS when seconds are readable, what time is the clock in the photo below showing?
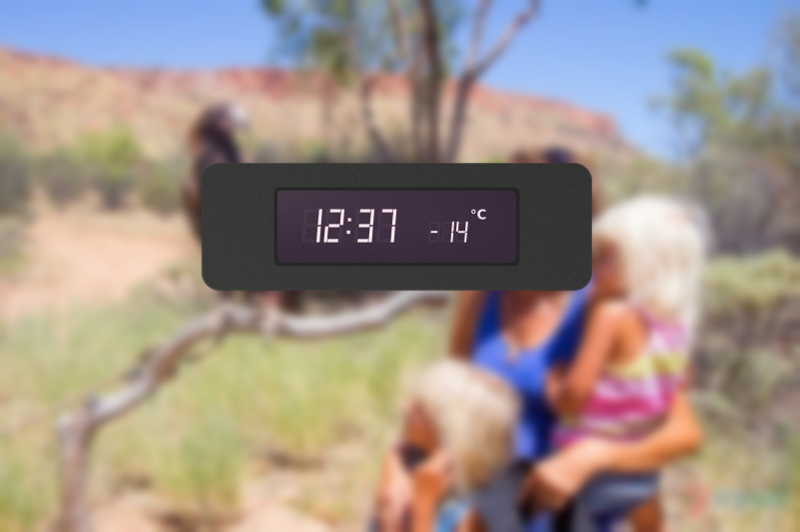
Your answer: **12:37**
